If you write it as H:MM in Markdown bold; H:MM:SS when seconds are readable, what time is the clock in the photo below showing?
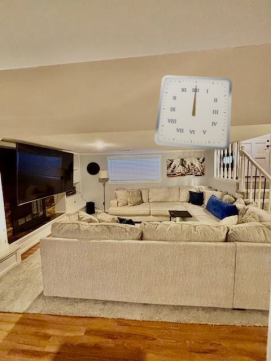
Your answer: **12:00**
